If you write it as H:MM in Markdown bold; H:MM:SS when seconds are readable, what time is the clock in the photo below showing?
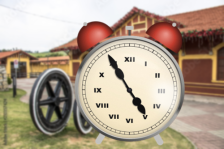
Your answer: **4:55**
